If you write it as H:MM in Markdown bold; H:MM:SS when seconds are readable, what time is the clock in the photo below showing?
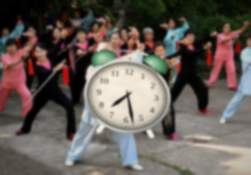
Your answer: **7:28**
